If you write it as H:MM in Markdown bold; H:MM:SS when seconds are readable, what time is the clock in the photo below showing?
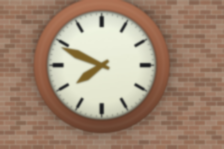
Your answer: **7:49**
